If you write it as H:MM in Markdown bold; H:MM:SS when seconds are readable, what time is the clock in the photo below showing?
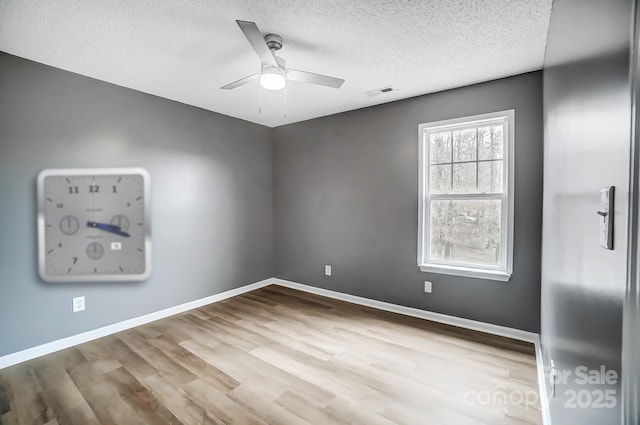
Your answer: **3:18**
